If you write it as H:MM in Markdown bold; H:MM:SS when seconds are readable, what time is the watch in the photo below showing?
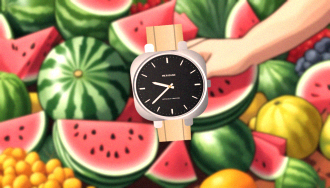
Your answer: **9:38**
